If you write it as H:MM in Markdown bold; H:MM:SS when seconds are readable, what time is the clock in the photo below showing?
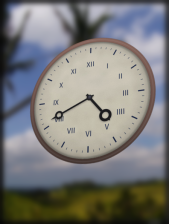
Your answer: **4:41**
